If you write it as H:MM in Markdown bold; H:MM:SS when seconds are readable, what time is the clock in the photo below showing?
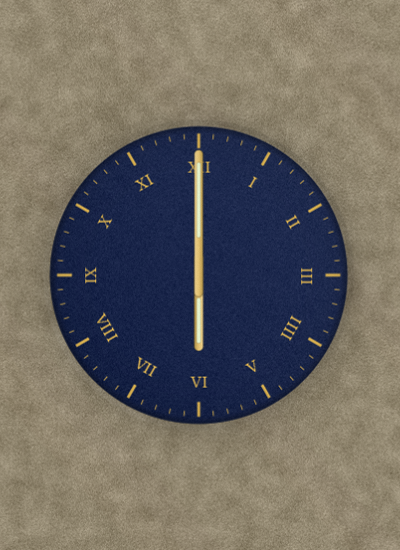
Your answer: **6:00**
